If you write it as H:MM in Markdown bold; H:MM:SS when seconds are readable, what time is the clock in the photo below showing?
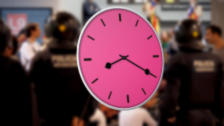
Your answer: **8:20**
